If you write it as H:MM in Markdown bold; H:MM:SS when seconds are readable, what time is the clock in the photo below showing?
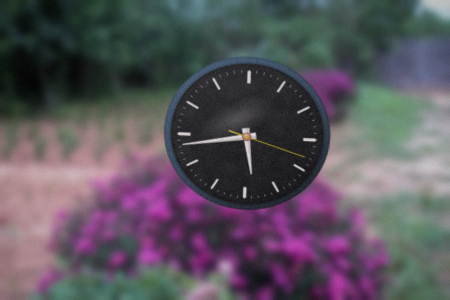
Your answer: **5:43:18**
